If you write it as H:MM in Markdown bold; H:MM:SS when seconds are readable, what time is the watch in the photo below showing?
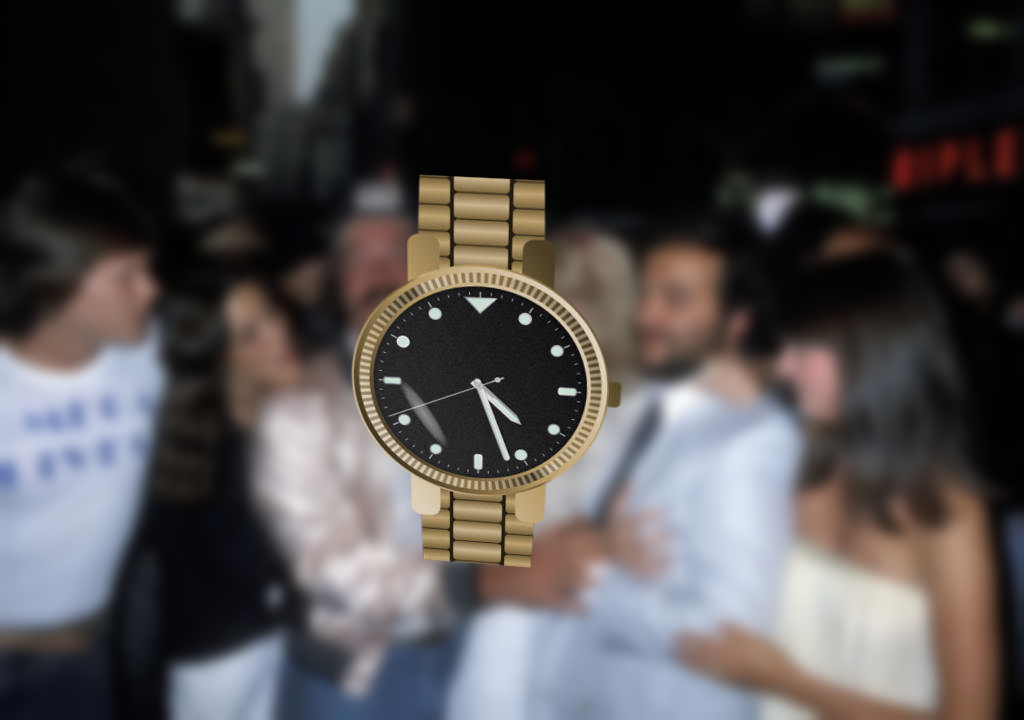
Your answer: **4:26:41**
